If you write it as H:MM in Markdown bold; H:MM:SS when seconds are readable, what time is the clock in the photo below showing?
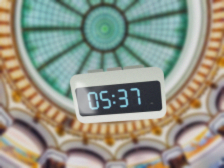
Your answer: **5:37**
